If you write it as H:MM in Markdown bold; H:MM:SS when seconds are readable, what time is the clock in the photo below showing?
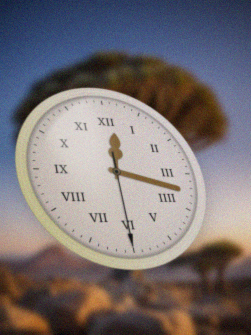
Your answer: **12:17:30**
